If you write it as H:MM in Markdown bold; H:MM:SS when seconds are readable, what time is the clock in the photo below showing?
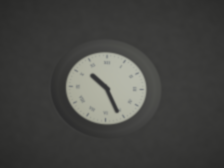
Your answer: **10:26**
